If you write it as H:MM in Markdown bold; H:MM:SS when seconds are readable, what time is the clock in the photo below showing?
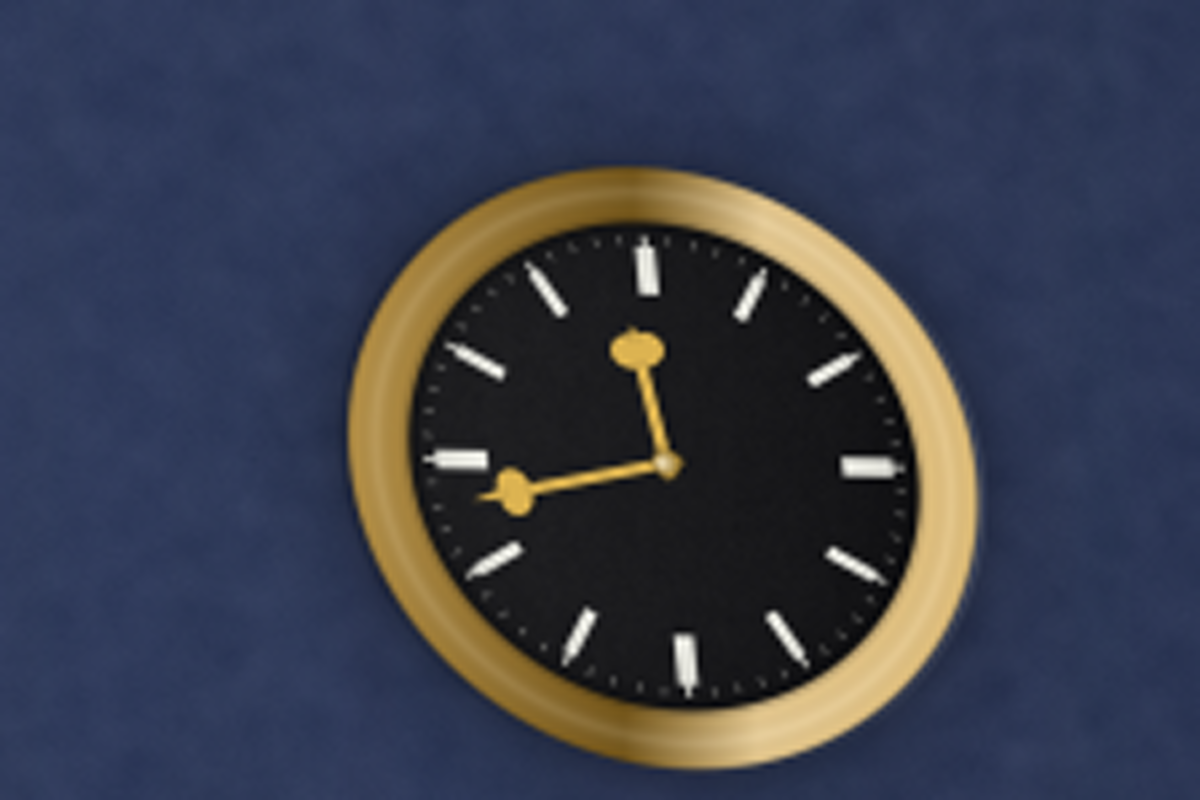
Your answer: **11:43**
